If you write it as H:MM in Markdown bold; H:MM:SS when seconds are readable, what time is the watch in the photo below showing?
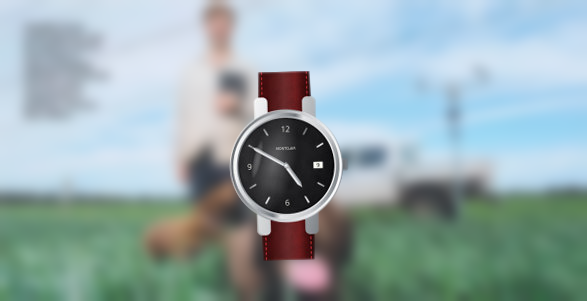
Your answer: **4:50**
